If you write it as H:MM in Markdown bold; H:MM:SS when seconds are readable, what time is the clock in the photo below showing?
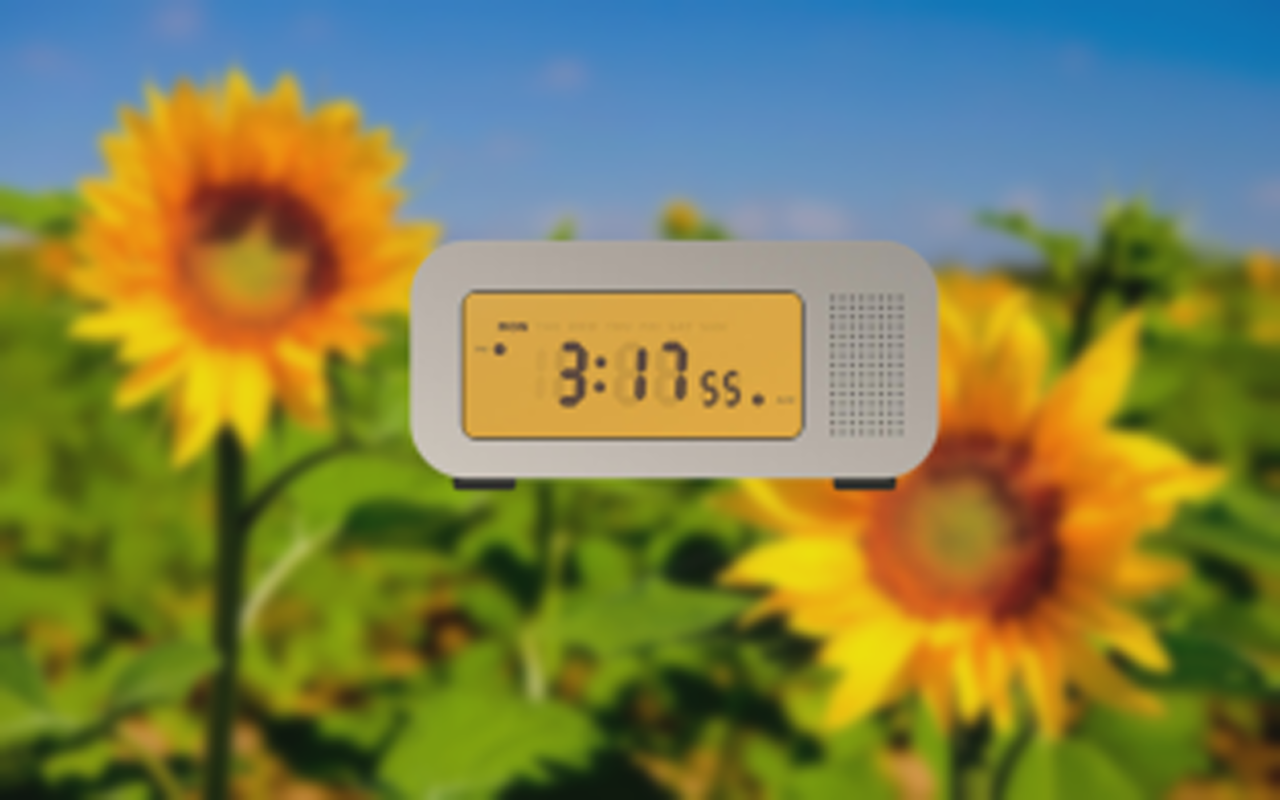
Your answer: **3:17:55**
